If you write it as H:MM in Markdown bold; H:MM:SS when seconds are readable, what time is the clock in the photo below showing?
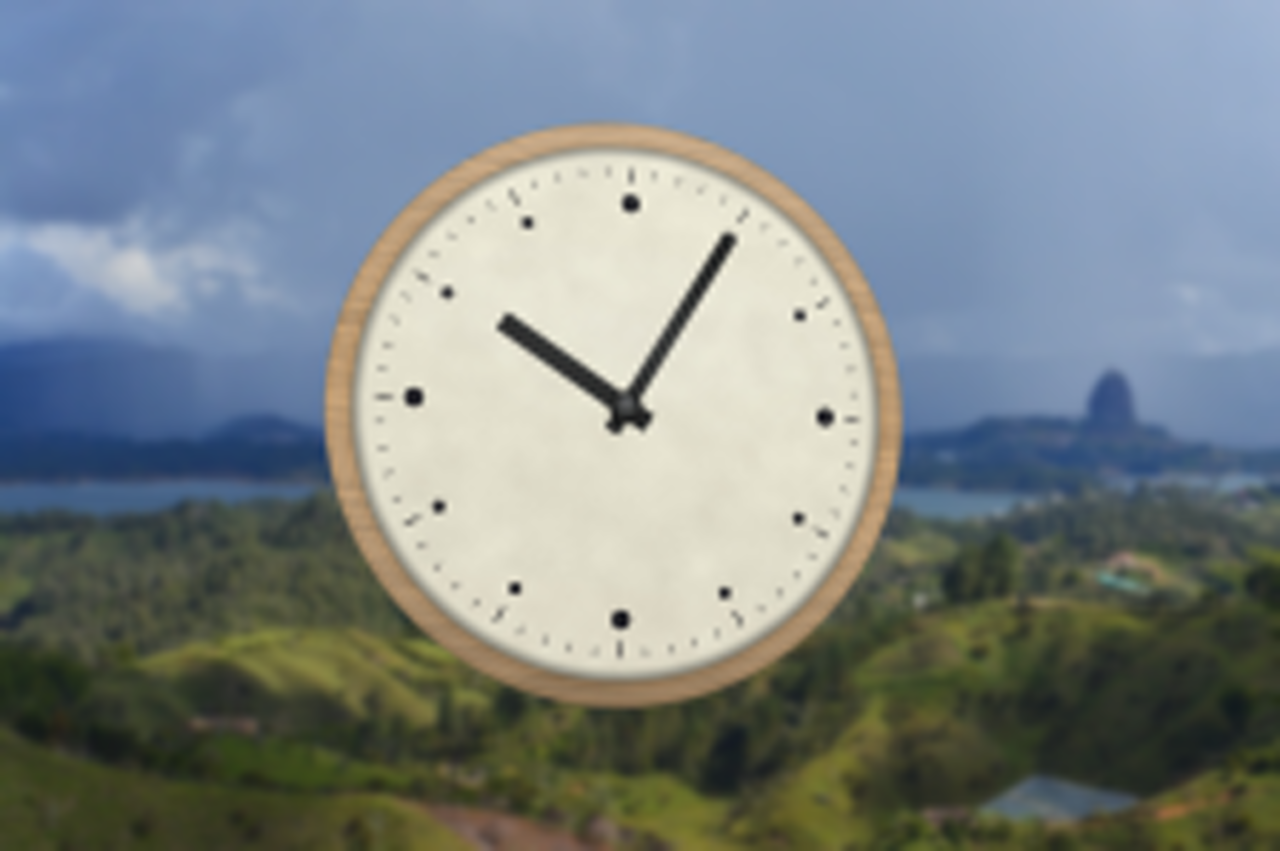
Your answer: **10:05**
